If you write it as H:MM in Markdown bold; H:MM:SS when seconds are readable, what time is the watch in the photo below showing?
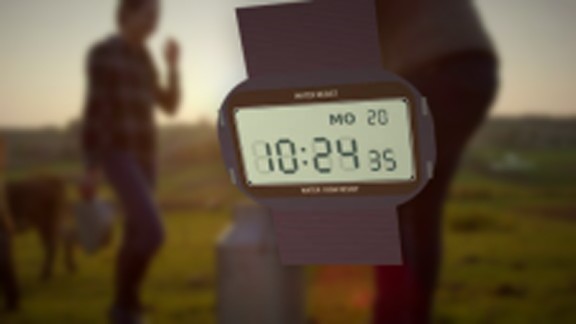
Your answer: **10:24:35**
